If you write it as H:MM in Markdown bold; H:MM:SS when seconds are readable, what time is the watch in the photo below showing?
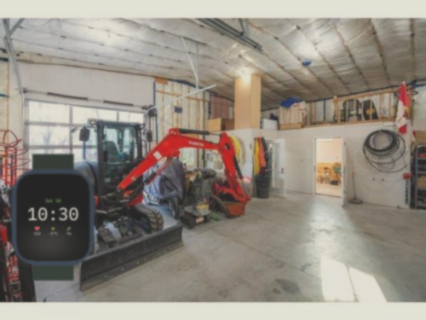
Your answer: **10:30**
